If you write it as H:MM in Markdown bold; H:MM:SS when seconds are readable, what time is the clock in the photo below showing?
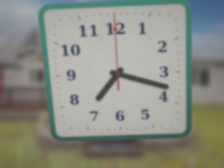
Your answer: **7:18:00**
